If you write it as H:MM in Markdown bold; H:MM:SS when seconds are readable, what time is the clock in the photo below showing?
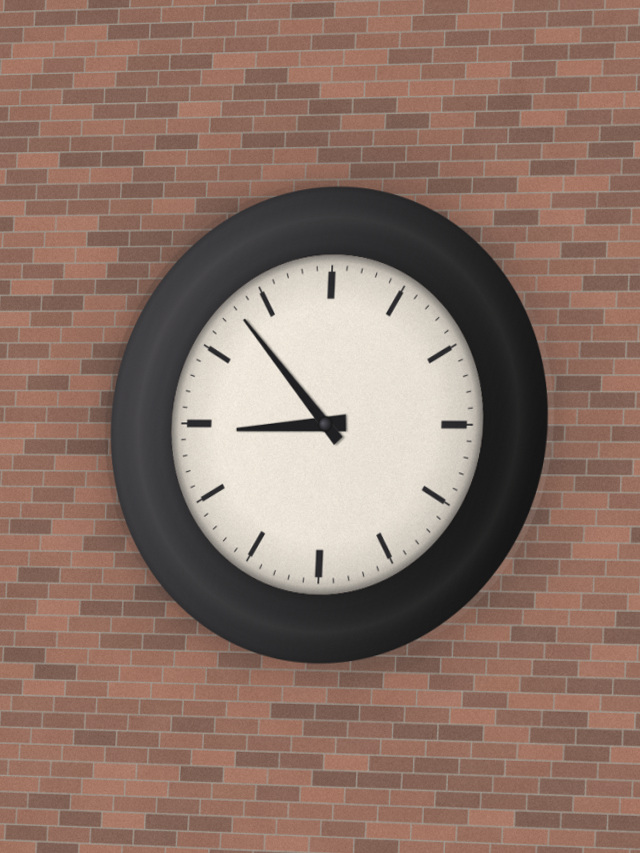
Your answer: **8:53**
